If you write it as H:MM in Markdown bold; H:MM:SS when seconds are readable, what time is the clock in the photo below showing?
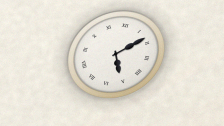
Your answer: **5:08**
